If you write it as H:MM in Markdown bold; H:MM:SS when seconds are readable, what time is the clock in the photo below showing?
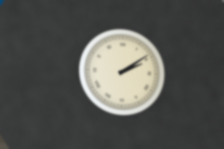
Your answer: **2:09**
